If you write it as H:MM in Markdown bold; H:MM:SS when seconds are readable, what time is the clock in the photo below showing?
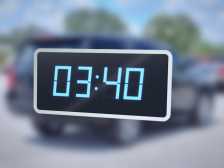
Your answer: **3:40**
